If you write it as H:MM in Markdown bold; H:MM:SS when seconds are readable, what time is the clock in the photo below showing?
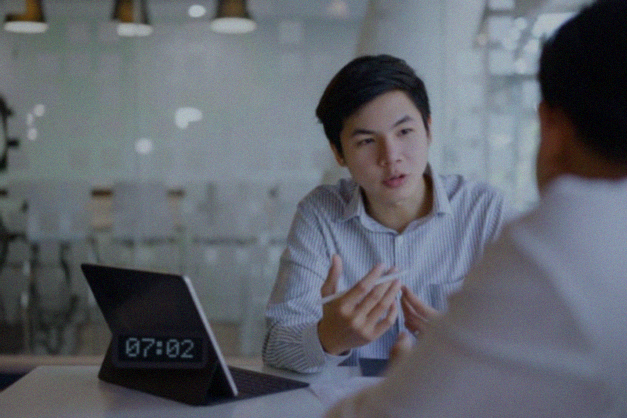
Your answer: **7:02**
